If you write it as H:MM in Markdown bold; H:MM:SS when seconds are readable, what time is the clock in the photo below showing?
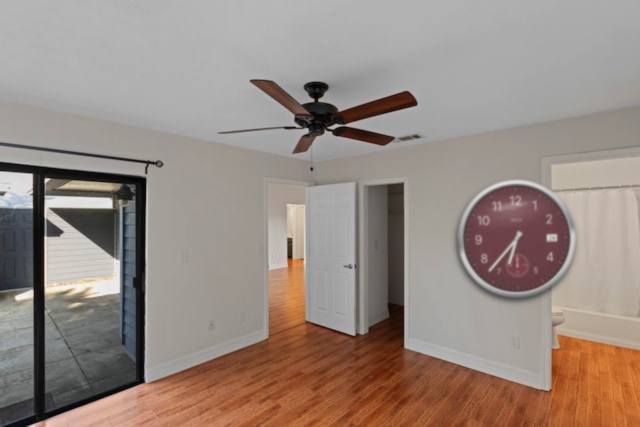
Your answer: **6:37**
